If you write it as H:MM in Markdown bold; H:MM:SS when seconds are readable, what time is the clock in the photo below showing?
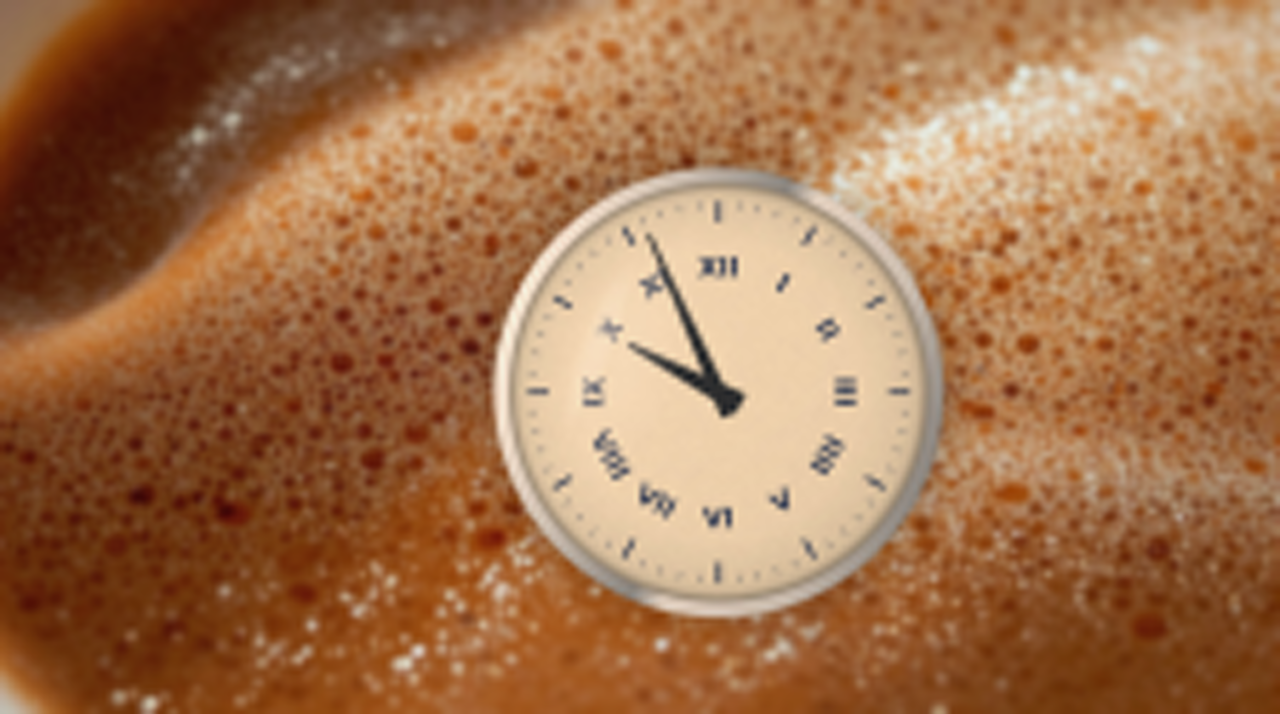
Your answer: **9:56**
